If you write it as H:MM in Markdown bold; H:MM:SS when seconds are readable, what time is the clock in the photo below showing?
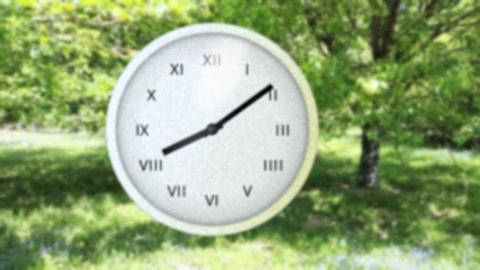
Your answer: **8:09**
